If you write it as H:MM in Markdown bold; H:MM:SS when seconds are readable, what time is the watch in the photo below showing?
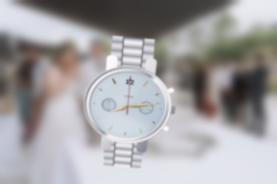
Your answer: **8:13**
